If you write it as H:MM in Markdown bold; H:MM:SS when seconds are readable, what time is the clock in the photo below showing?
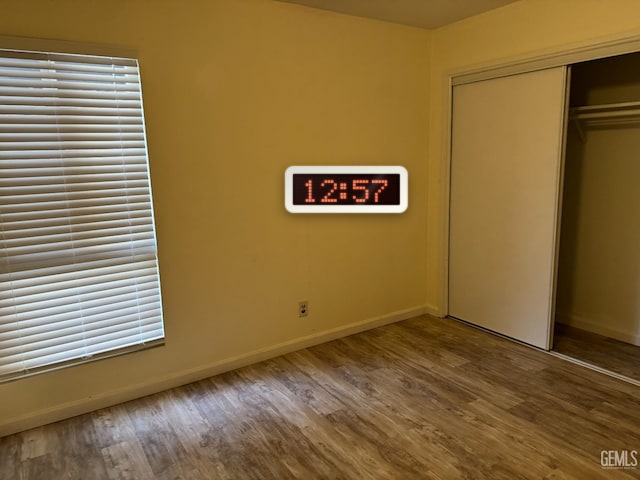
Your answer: **12:57**
